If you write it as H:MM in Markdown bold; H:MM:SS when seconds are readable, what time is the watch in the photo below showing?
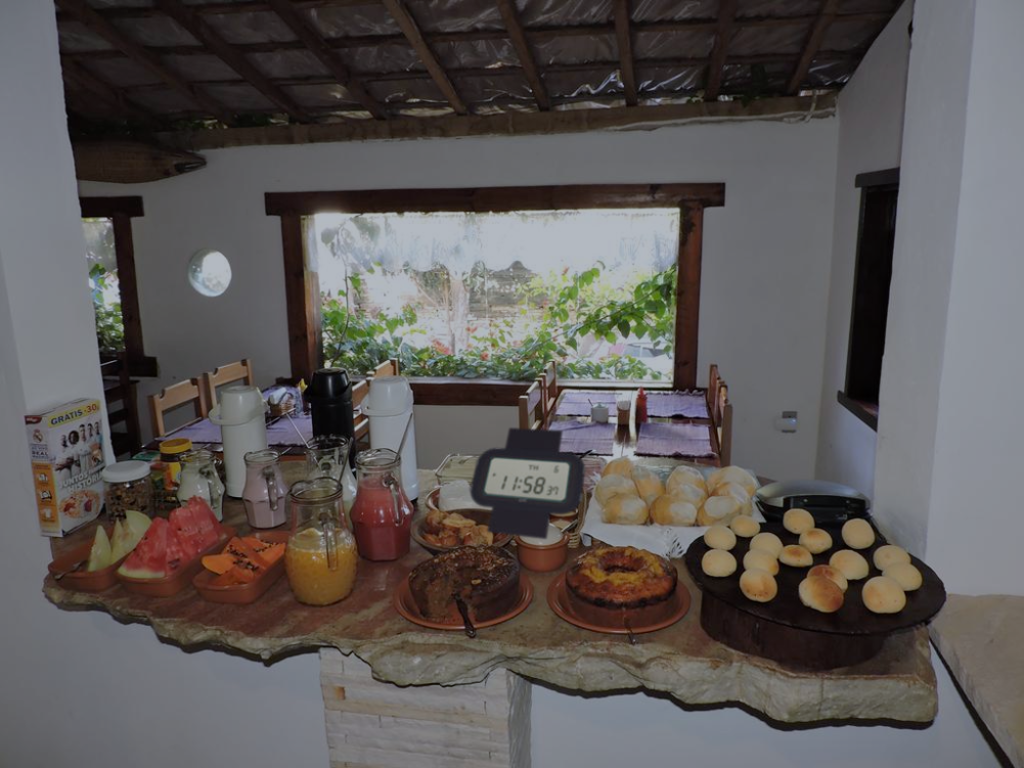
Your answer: **11:58**
